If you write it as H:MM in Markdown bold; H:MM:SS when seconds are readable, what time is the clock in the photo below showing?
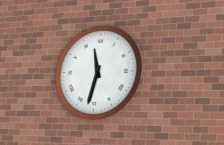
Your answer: **11:32**
